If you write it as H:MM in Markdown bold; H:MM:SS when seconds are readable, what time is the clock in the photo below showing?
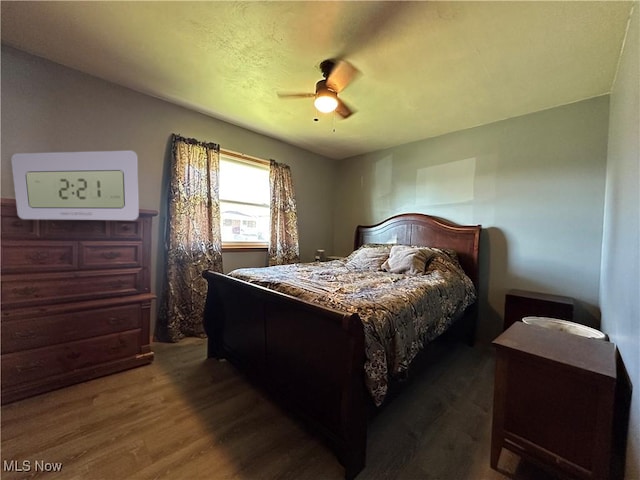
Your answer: **2:21**
